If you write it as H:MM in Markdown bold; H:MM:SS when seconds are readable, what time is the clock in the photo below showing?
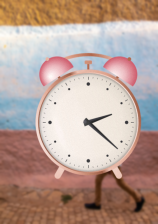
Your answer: **2:22**
